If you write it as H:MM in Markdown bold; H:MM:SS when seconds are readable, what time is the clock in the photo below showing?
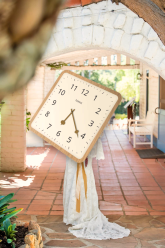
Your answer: **6:22**
